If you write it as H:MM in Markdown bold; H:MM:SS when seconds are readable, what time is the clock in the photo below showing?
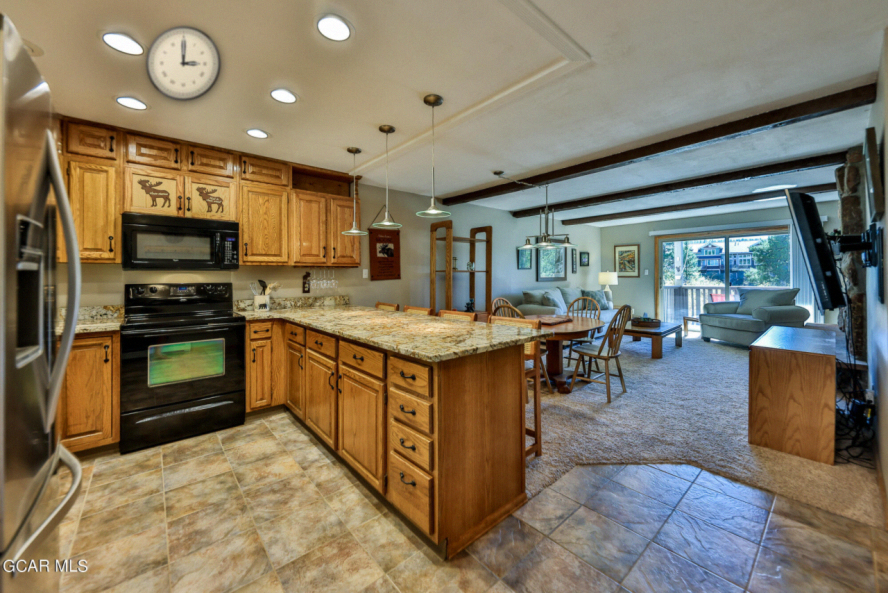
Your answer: **3:00**
